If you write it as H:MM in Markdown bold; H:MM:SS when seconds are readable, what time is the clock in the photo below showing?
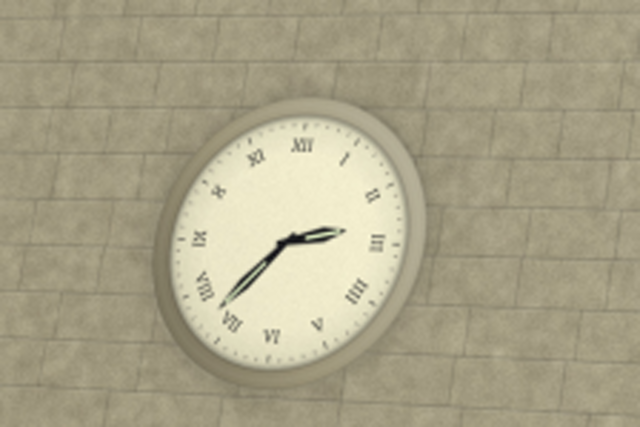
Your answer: **2:37**
